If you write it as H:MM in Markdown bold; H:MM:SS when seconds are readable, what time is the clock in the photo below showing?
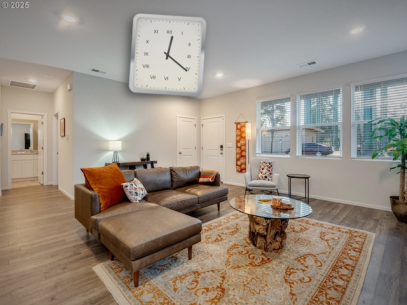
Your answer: **12:21**
